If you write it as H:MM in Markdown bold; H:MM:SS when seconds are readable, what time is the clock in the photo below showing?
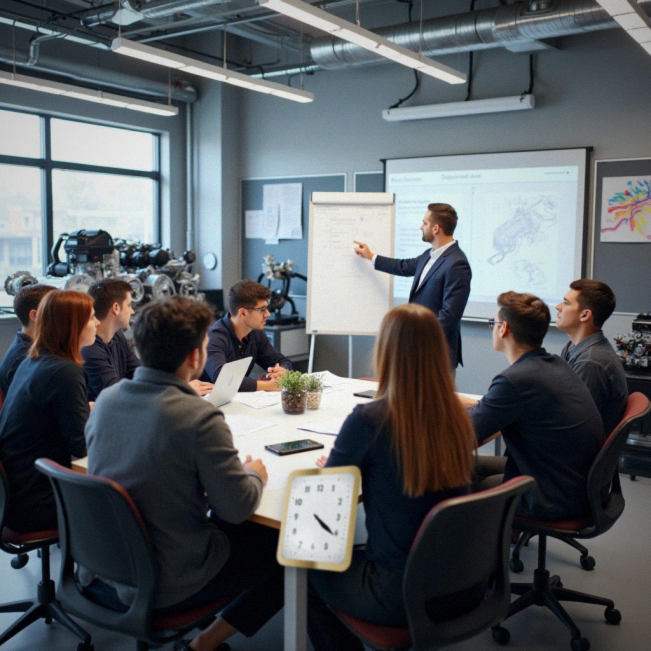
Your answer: **4:21**
